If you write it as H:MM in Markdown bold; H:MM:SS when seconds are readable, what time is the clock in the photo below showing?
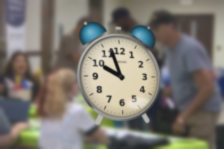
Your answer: **9:57**
